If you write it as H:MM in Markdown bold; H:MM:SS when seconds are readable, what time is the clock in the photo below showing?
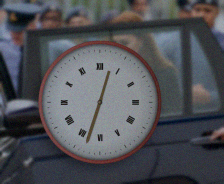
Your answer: **12:33**
